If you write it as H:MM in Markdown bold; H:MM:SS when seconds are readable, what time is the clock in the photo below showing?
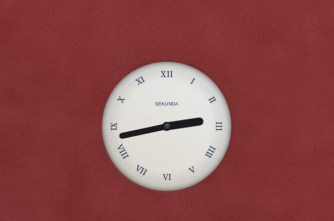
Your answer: **2:43**
